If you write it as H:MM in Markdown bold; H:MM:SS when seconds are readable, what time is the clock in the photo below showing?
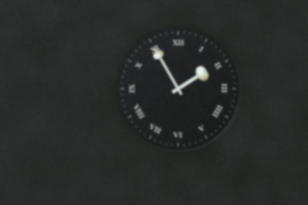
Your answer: **1:55**
